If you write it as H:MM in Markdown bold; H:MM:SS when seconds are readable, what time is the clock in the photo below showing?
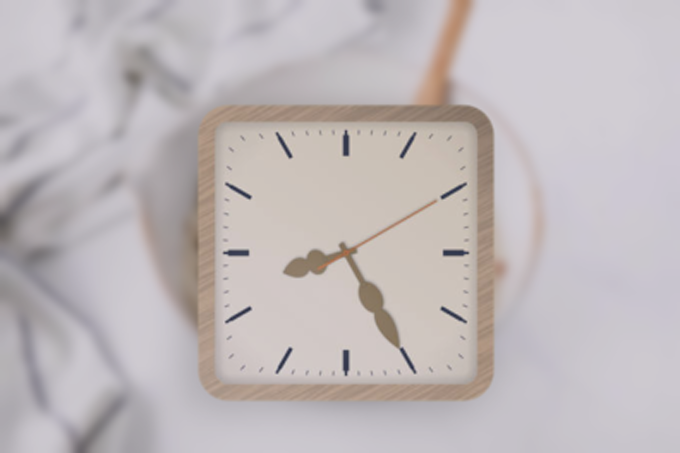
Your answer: **8:25:10**
